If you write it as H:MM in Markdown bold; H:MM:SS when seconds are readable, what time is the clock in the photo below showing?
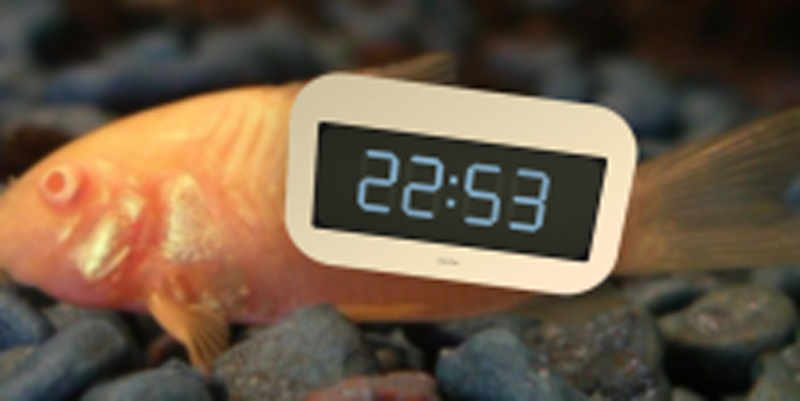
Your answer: **22:53**
